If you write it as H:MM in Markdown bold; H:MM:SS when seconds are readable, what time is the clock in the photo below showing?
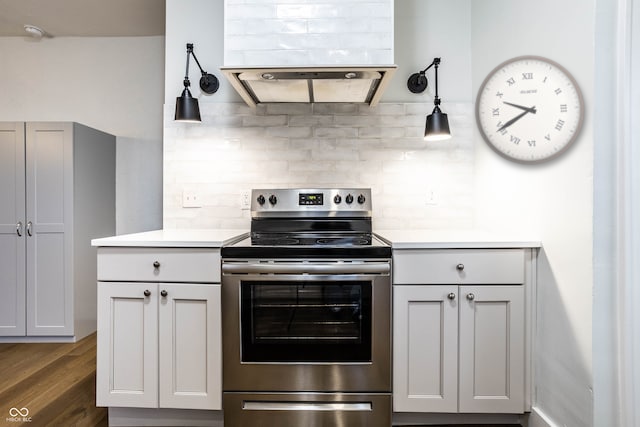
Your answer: **9:40**
